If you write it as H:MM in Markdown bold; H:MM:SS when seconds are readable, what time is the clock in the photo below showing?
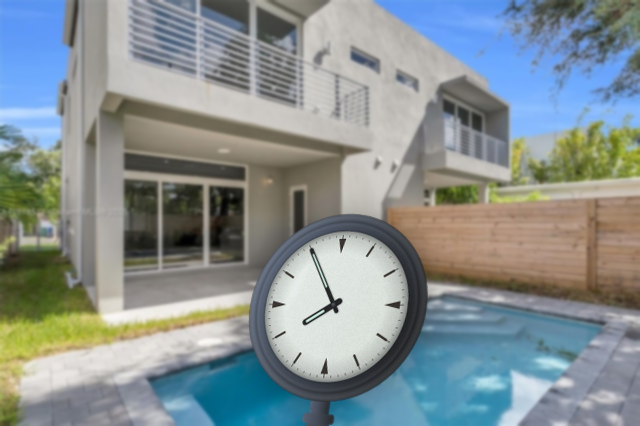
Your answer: **7:55**
